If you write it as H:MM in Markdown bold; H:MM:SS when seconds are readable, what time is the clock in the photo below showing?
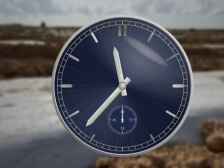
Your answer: **11:37**
